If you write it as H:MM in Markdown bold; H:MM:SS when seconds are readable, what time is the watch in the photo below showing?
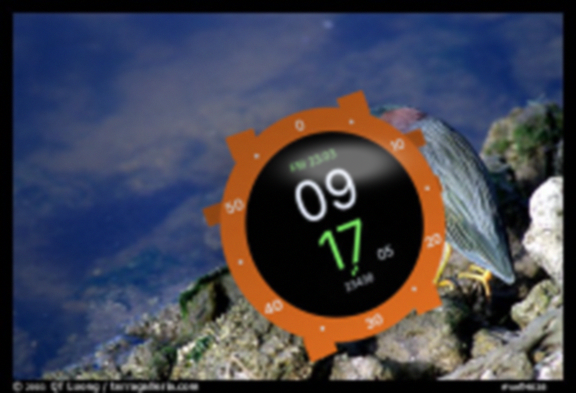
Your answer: **9:17**
